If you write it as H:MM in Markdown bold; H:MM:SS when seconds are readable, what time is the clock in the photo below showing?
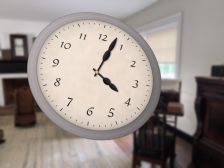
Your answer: **4:03**
